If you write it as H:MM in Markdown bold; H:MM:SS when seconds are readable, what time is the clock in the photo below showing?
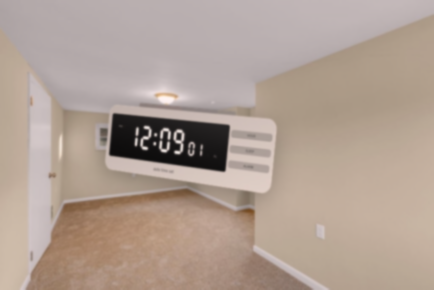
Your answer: **12:09:01**
